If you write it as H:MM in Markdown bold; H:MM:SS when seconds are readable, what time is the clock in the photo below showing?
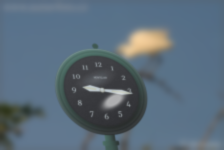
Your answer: **9:16**
